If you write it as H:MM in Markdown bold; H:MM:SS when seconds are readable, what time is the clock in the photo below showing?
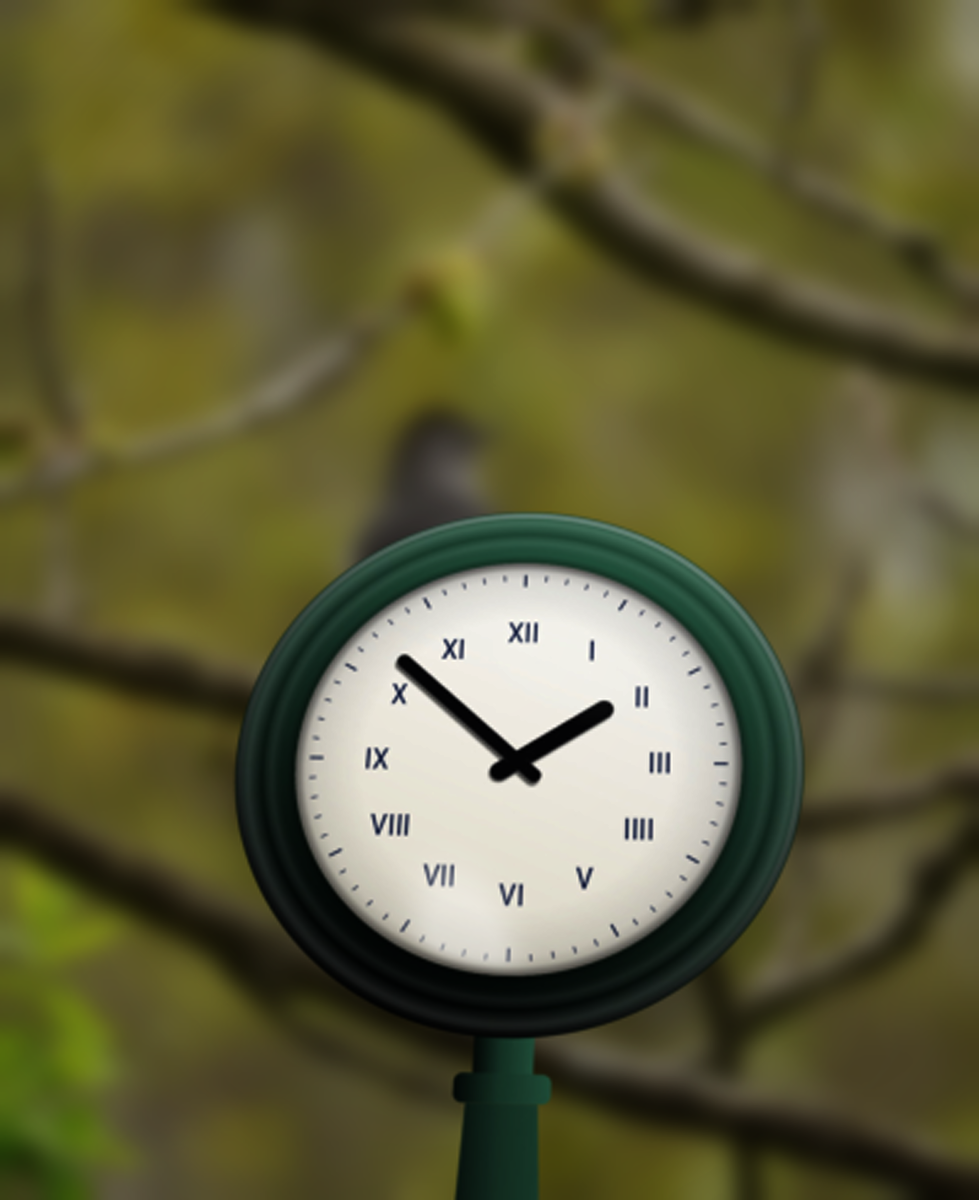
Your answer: **1:52**
